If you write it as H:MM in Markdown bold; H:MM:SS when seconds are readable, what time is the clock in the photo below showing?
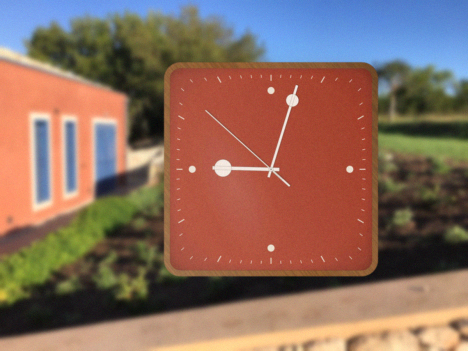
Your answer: **9:02:52**
